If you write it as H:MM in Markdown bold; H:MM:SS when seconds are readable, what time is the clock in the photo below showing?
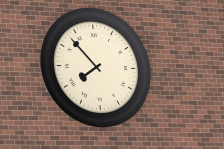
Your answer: **7:53**
